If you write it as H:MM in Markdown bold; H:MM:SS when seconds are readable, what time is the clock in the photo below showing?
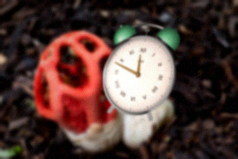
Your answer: **11:48**
